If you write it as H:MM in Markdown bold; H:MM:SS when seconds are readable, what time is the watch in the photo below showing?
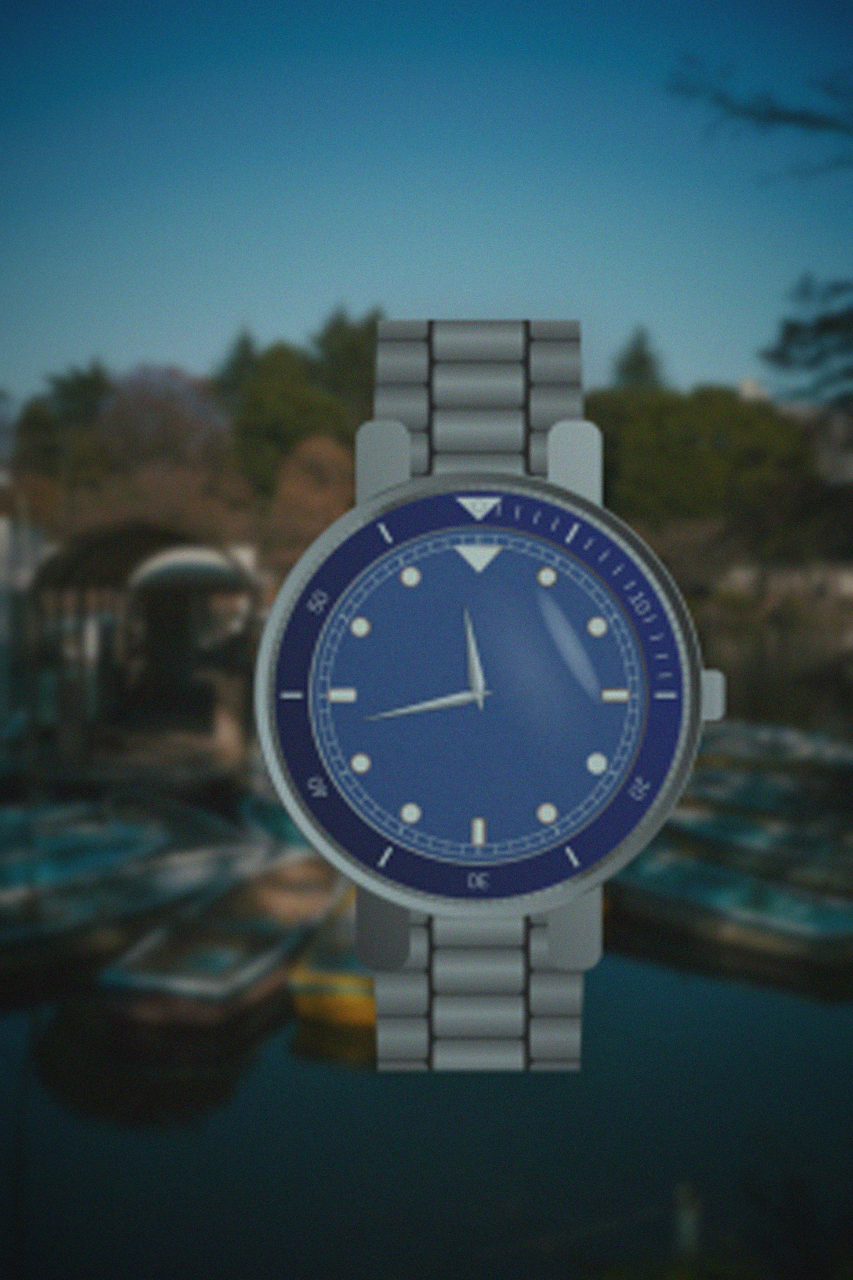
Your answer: **11:43**
